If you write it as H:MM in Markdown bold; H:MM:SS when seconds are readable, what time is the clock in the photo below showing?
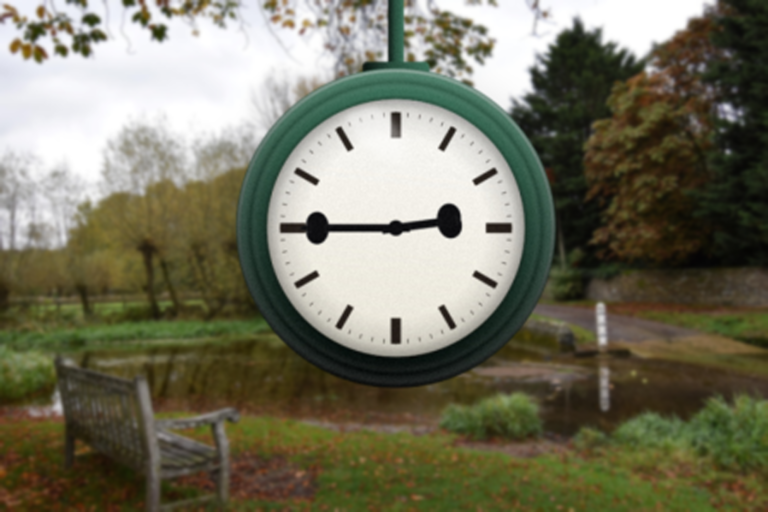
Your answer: **2:45**
